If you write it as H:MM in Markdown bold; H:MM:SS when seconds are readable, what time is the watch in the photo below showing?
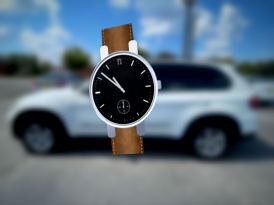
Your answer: **10:52**
